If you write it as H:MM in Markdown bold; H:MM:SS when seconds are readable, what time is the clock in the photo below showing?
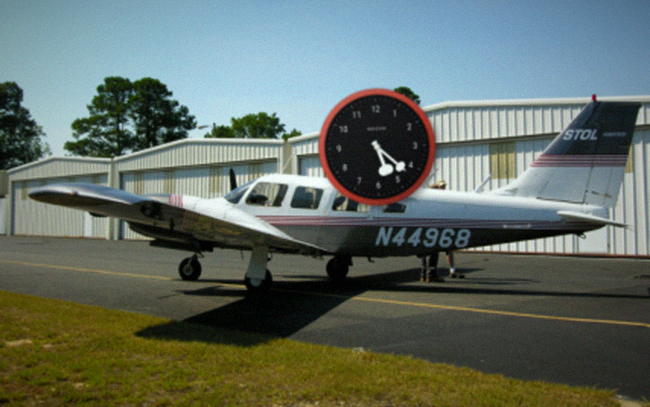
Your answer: **5:22**
